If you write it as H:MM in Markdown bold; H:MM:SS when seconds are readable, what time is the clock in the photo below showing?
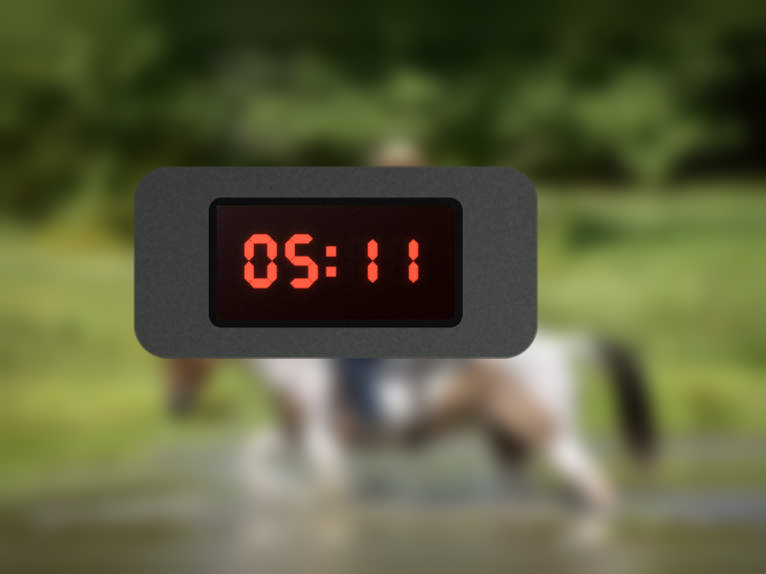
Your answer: **5:11**
